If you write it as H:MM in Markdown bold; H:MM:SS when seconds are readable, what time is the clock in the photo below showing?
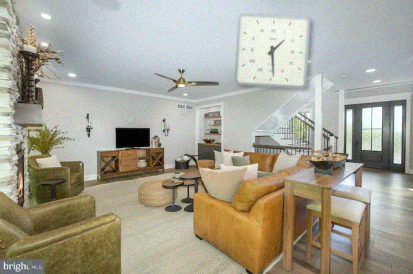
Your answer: **1:29**
